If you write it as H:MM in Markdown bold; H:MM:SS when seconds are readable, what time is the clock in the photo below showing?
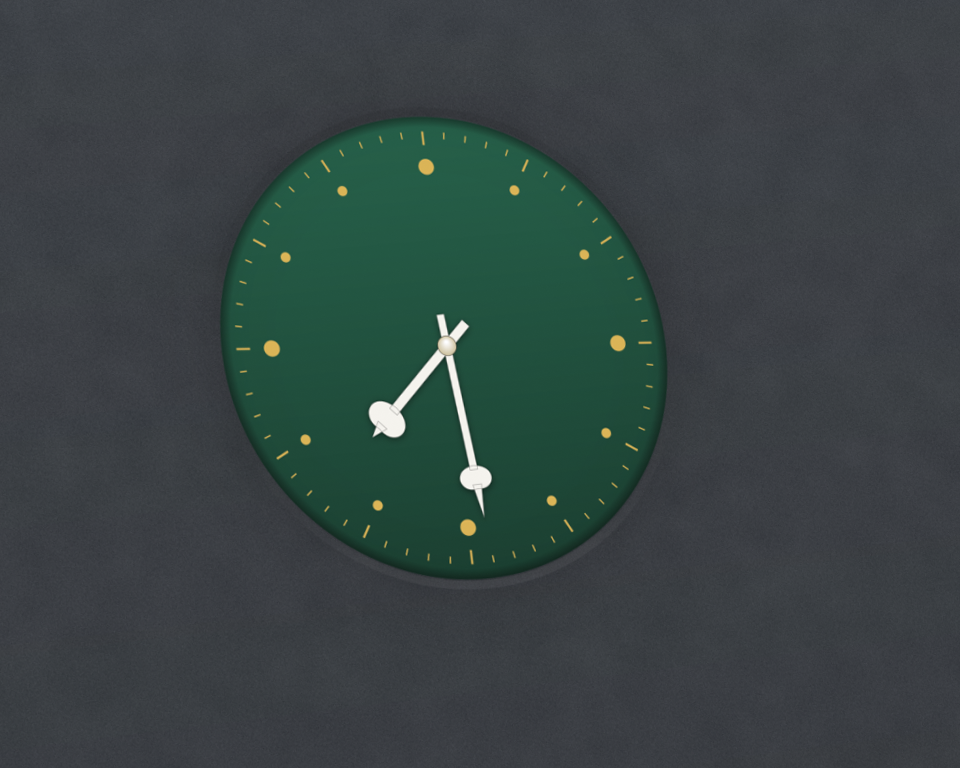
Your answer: **7:29**
